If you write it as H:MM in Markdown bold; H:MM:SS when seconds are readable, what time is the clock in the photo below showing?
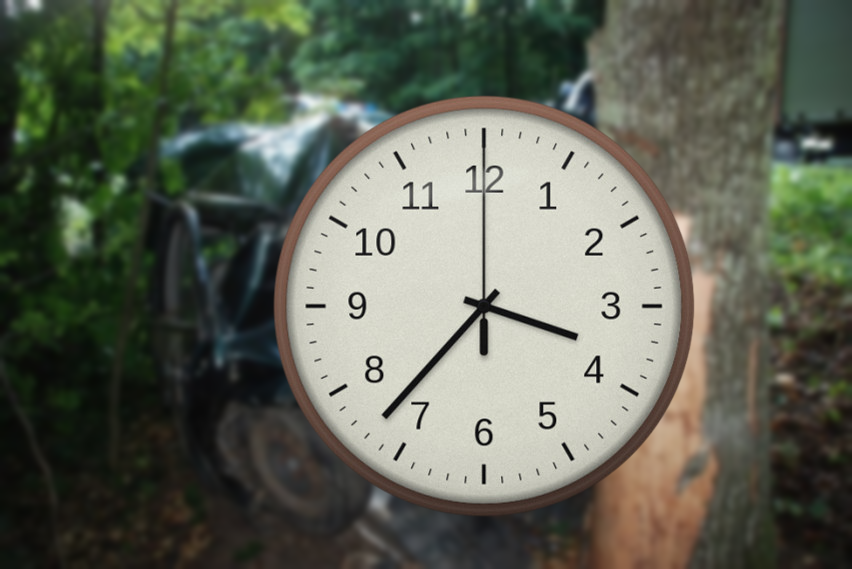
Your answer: **3:37:00**
